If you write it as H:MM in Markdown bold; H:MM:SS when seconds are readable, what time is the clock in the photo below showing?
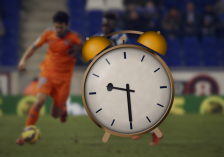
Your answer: **9:30**
